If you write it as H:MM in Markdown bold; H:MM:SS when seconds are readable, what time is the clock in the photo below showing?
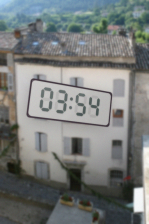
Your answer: **3:54**
